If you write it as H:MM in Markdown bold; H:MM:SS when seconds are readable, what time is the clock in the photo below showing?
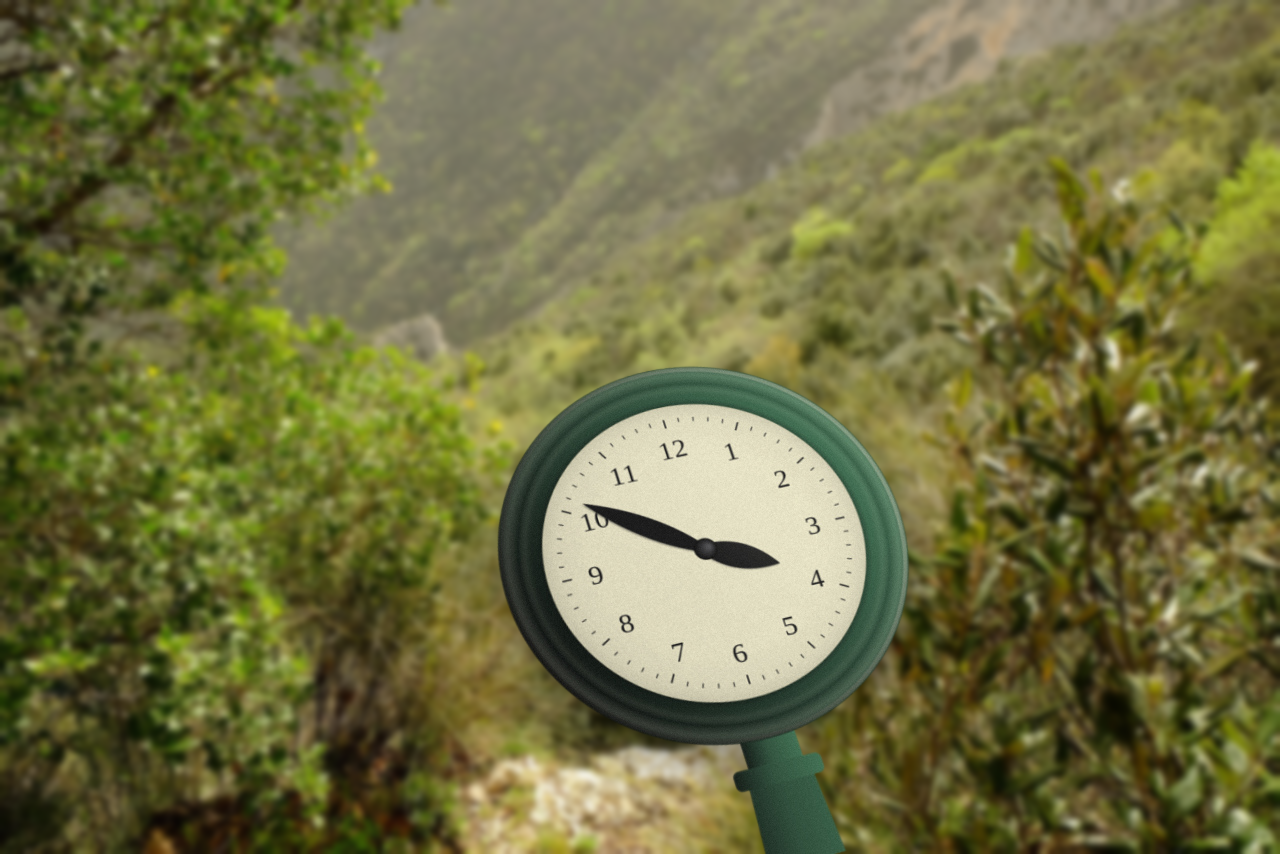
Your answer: **3:51**
